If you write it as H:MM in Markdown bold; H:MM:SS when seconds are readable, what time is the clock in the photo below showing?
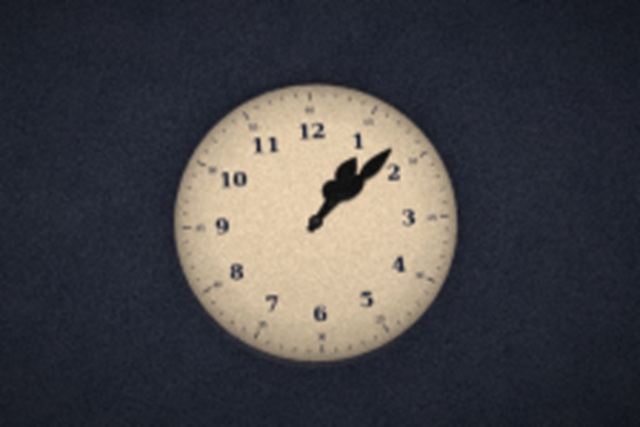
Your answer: **1:08**
